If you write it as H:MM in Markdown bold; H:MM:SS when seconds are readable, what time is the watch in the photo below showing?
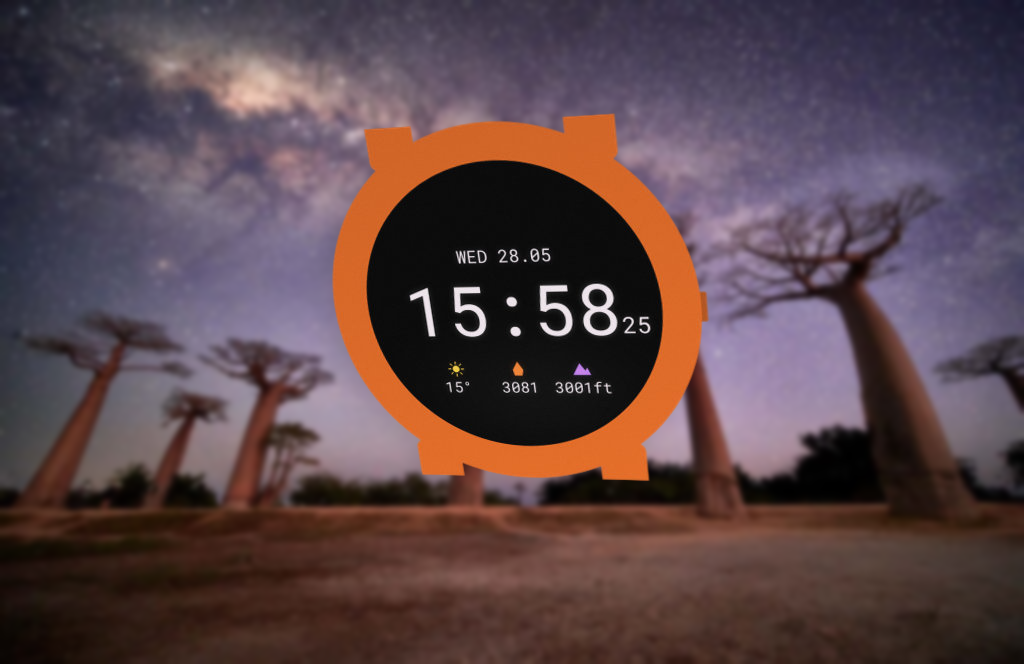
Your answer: **15:58:25**
